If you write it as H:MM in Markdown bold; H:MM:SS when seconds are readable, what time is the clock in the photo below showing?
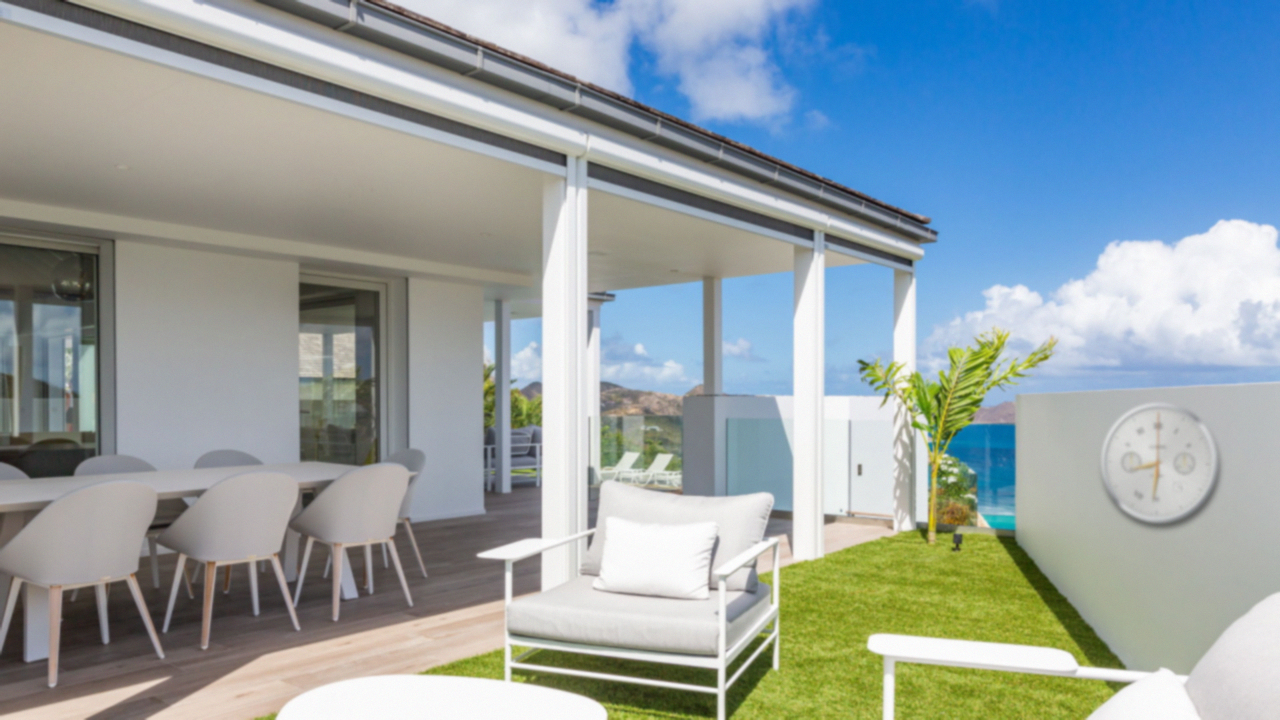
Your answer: **8:31**
